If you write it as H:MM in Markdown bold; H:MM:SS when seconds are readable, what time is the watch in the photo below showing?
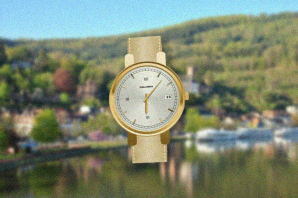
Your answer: **6:07**
